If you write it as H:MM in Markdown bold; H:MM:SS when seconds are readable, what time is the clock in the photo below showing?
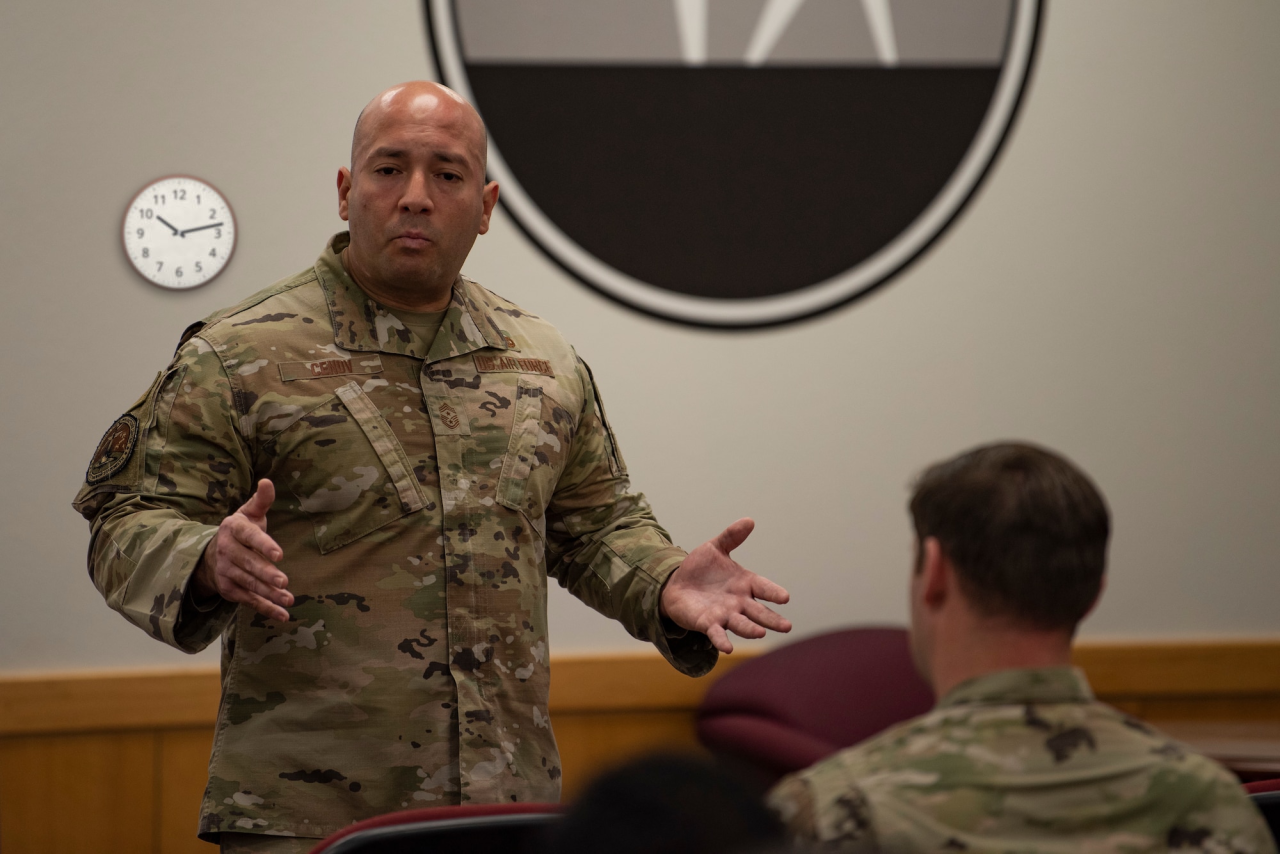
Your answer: **10:13**
